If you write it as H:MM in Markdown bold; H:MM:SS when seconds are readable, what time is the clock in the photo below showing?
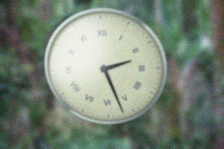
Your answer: **2:27**
